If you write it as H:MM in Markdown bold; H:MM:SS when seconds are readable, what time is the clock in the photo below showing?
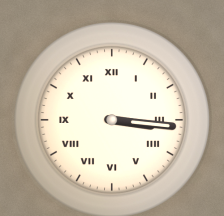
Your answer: **3:16**
